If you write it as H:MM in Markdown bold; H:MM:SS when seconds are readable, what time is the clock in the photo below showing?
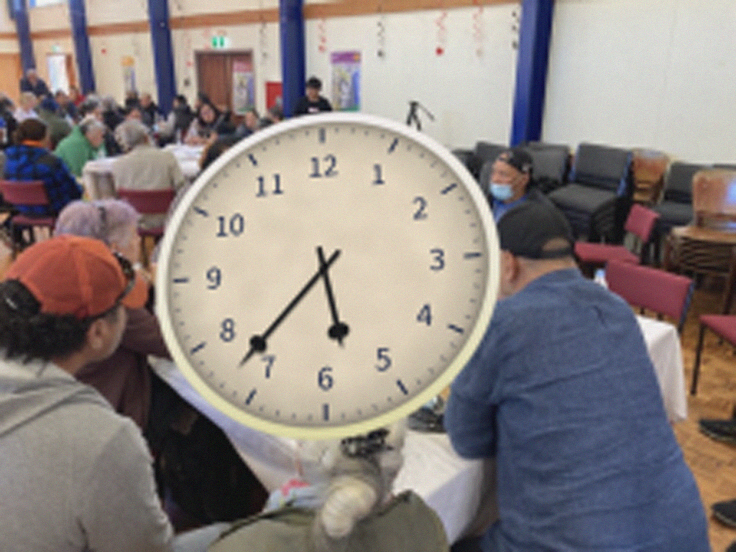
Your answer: **5:37**
